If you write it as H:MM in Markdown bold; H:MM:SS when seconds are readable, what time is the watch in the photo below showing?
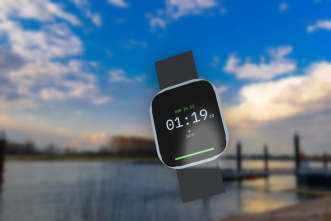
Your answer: **1:19**
